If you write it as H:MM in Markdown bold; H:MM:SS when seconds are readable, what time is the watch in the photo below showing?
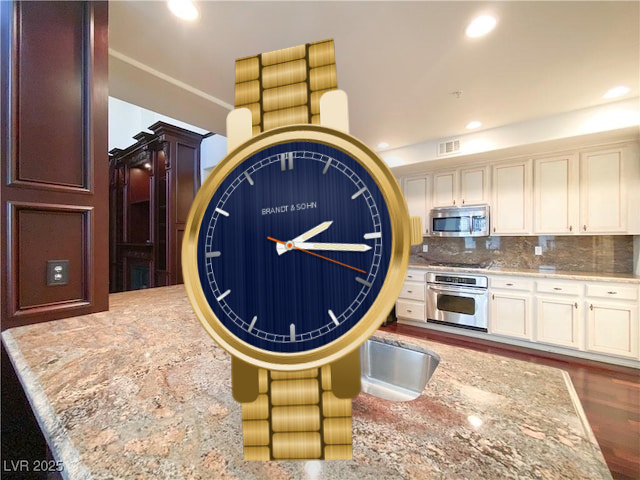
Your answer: **2:16:19**
